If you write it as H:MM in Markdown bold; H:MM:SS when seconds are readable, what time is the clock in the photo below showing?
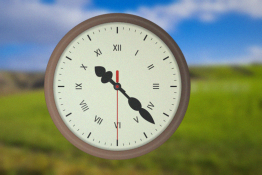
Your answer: **10:22:30**
